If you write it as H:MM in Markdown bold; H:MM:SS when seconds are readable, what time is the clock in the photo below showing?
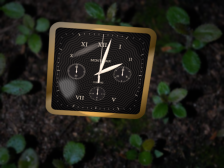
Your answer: **2:02**
